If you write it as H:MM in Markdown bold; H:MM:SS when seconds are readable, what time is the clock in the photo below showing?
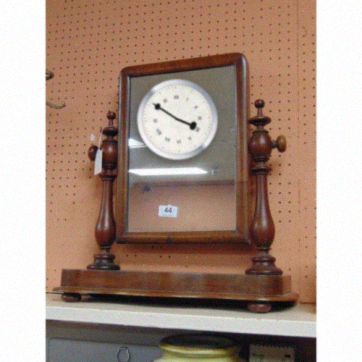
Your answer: **3:51**
